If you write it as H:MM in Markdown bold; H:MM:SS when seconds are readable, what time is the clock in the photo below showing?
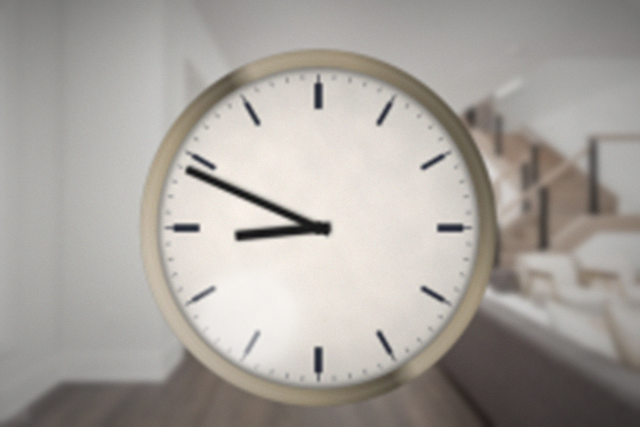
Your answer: **8:49**
